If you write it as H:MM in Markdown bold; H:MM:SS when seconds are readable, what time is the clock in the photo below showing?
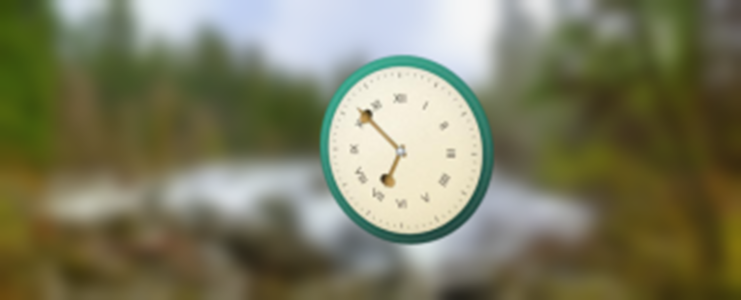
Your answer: **6:52**
